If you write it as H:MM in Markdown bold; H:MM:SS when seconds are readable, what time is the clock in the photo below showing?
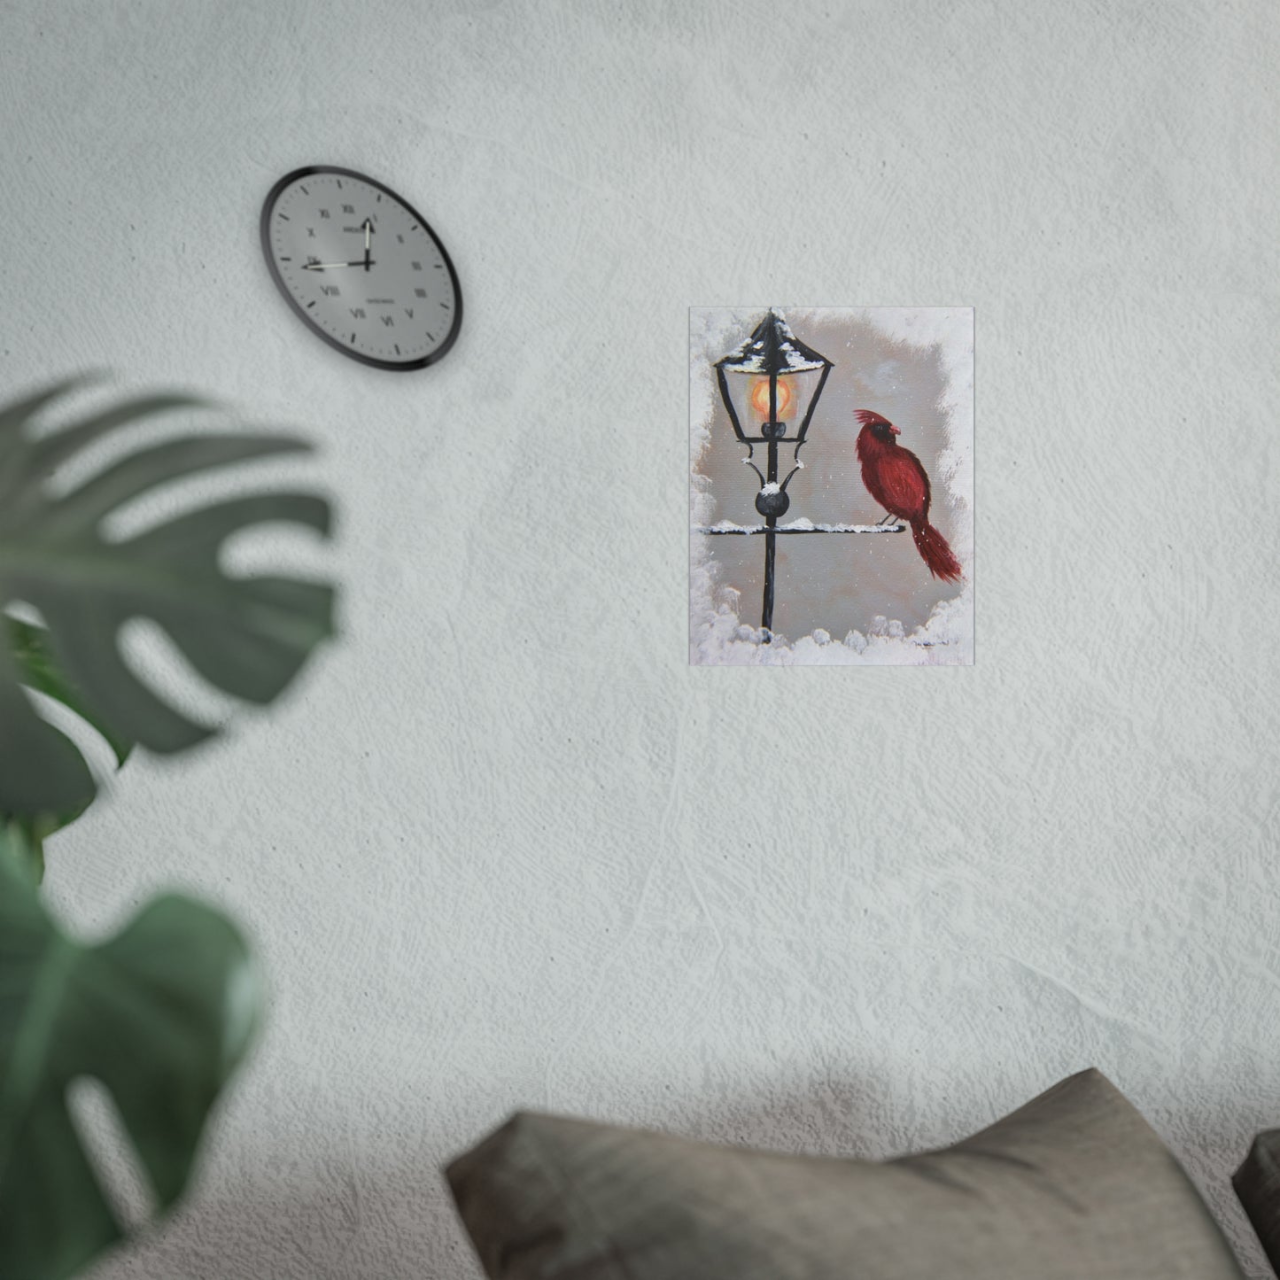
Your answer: **12:44**
